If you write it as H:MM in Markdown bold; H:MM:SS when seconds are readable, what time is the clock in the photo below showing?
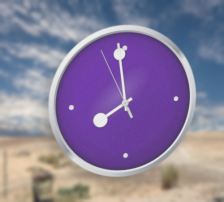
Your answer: **7:58:56**
